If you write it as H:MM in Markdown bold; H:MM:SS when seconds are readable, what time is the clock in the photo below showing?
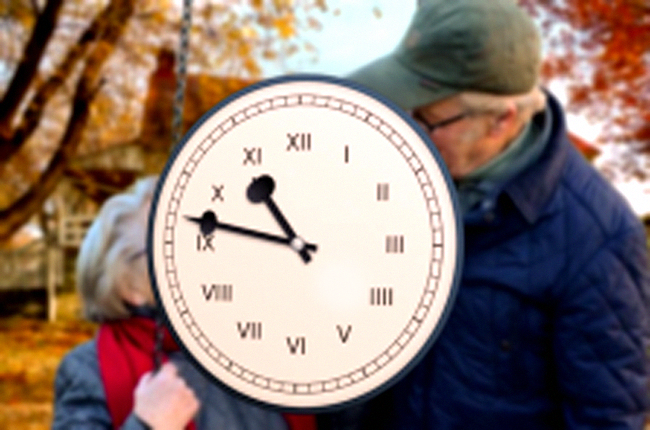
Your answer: **10:47**
